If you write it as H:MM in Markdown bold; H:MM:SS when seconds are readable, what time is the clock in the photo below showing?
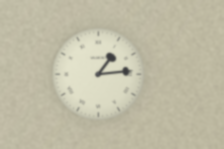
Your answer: **1:14**
